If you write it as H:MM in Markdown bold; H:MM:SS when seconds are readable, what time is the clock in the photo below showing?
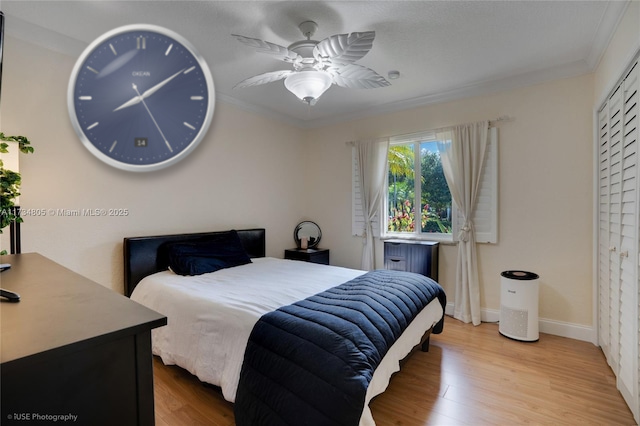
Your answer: **8:09:25**
